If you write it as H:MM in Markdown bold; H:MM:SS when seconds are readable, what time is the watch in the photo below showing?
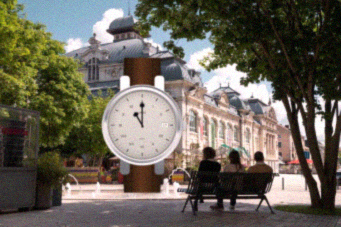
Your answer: **11:00**
